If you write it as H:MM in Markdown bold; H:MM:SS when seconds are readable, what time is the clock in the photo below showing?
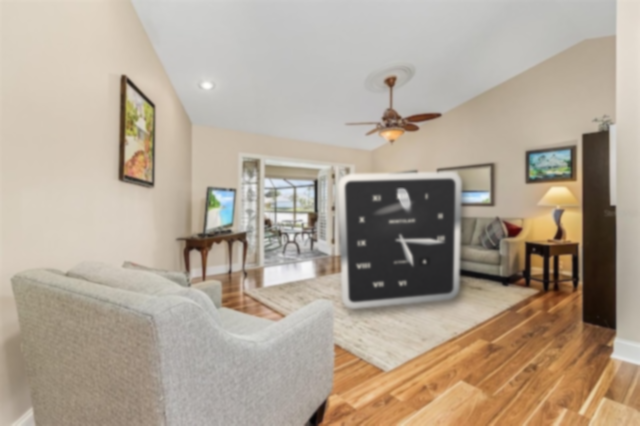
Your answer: **5:16**
